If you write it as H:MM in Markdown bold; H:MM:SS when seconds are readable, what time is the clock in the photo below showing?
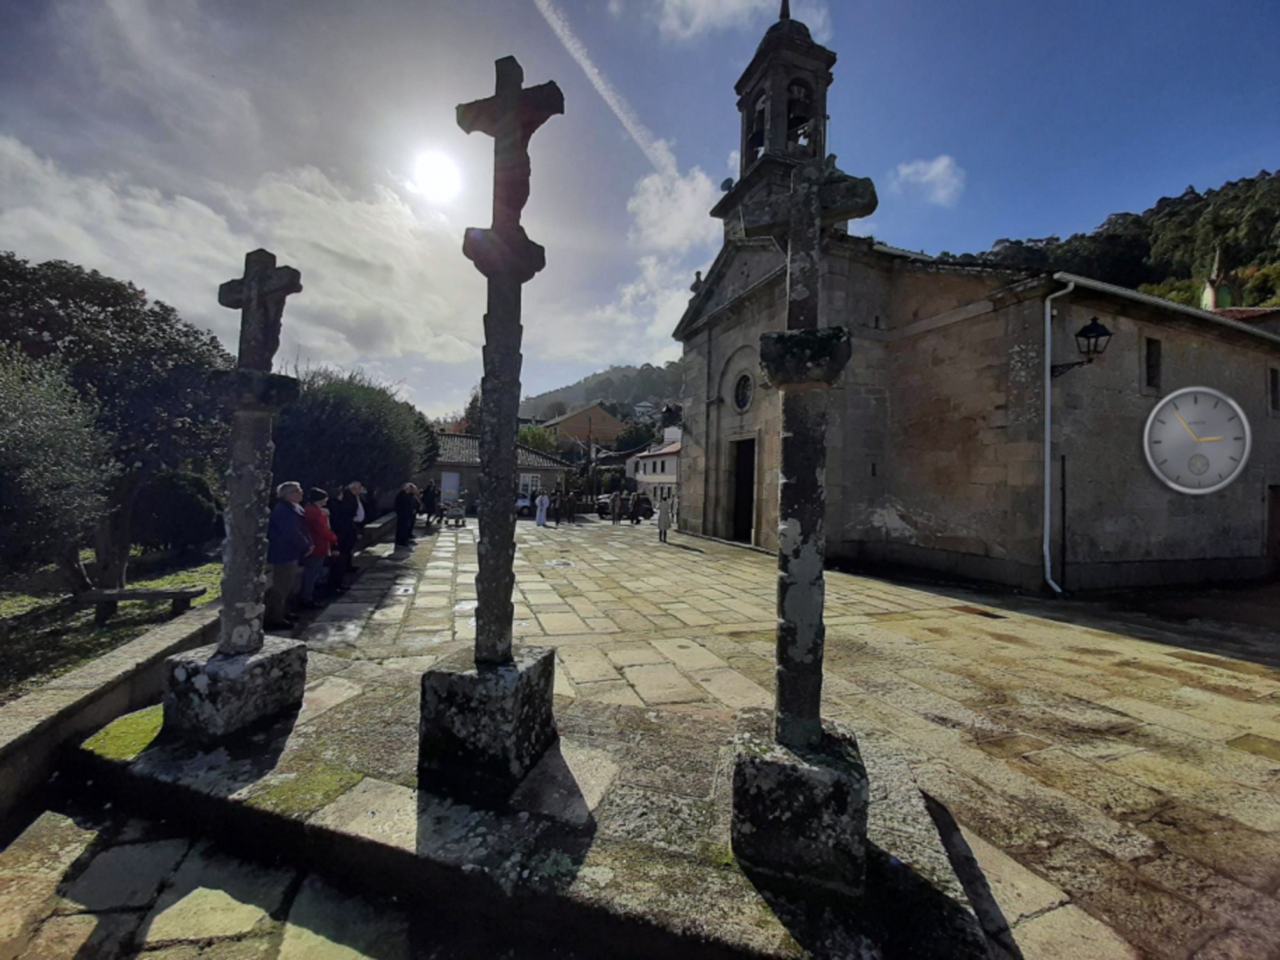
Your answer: **2:54**
